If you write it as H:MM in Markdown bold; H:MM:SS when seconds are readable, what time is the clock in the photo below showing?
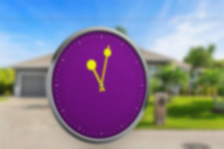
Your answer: **11:02**
